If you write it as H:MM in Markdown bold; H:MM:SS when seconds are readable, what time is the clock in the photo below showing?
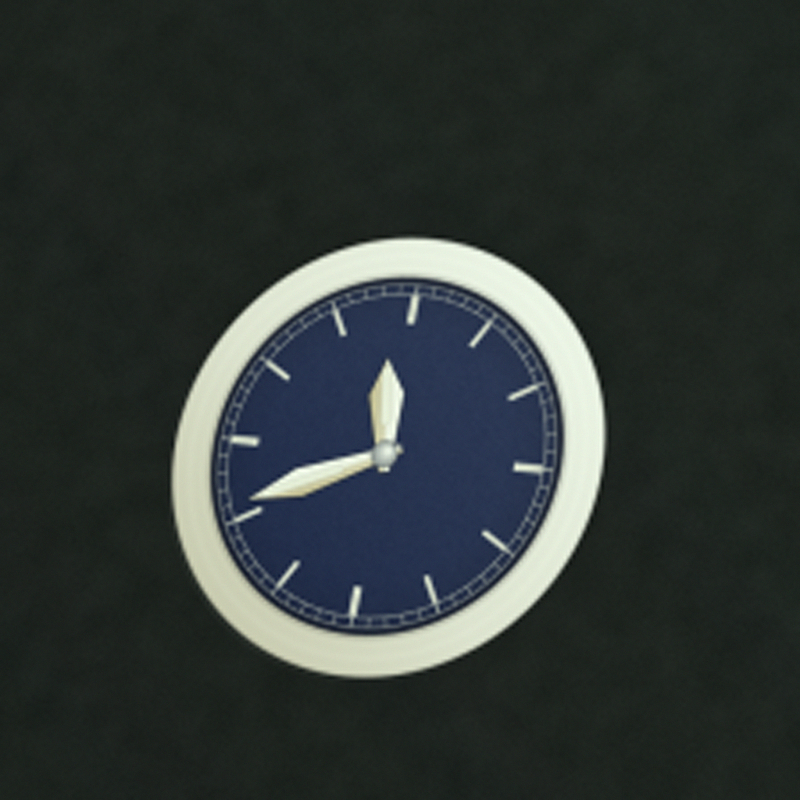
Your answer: **11:41**
